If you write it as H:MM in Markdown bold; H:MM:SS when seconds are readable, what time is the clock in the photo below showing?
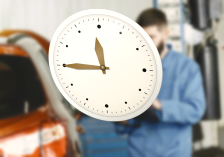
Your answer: **11:45**
